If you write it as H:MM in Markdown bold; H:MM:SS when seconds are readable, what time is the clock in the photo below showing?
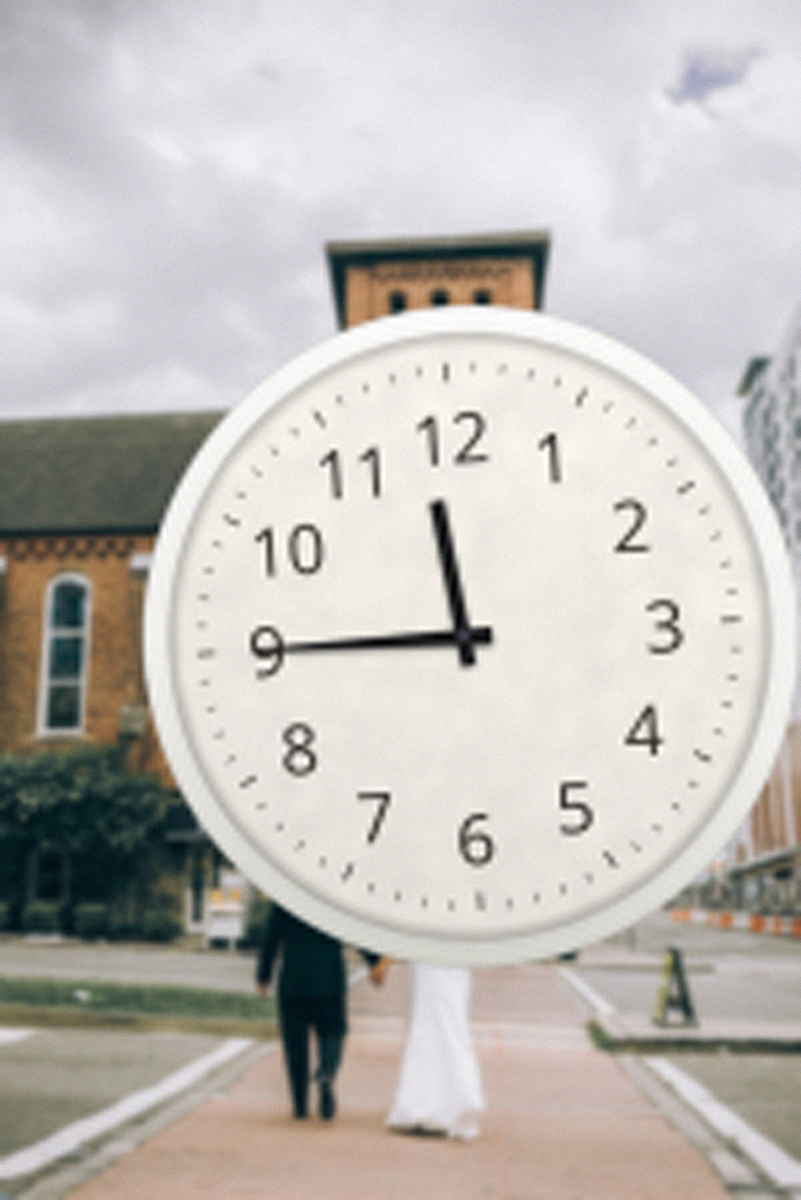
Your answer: **11:45**
